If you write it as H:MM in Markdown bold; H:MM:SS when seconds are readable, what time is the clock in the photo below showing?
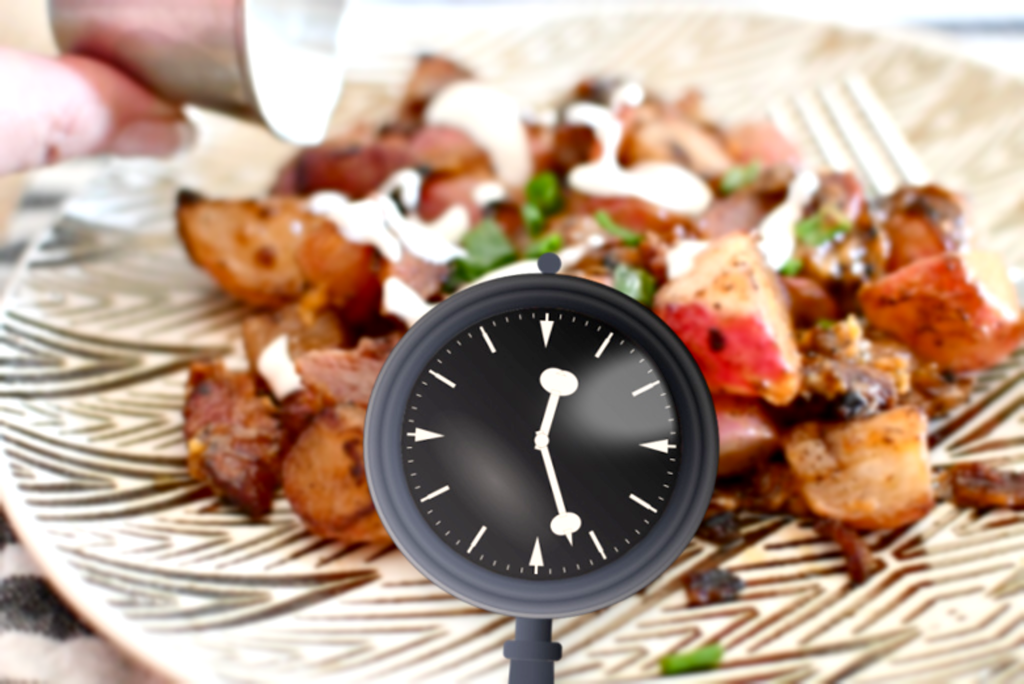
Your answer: **12:27**
